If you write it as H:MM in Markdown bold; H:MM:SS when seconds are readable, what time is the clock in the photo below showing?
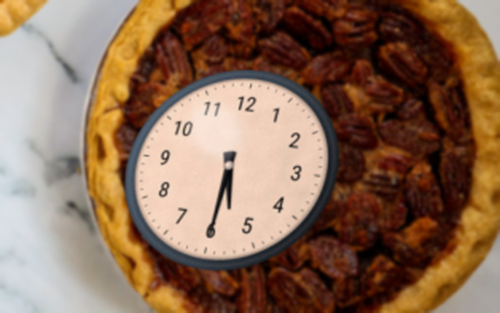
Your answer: **5:30**
